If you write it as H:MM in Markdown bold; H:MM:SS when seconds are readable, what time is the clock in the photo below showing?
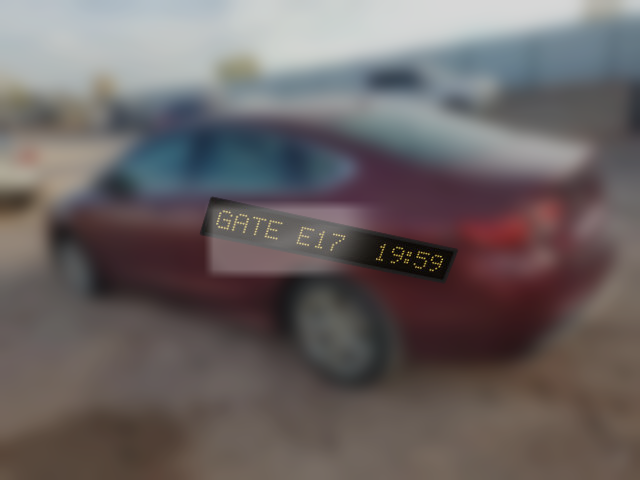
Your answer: **19:59**
